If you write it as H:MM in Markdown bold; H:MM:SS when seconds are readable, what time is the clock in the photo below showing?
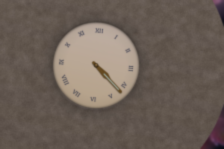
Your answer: **4:22**
